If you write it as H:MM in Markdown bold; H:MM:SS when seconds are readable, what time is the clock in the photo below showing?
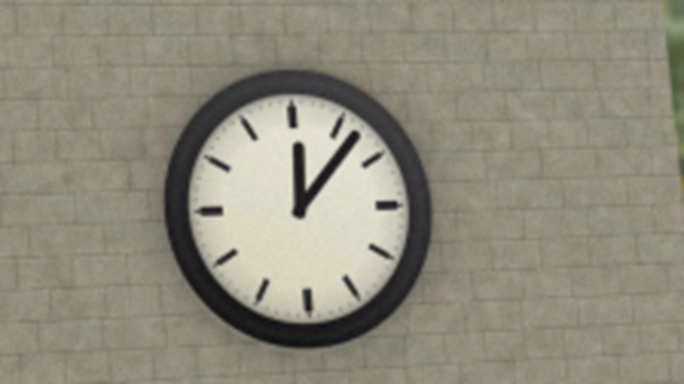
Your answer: **12:07**
